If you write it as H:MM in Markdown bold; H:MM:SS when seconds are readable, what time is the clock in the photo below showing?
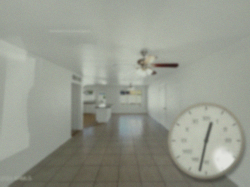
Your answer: **12:32**
